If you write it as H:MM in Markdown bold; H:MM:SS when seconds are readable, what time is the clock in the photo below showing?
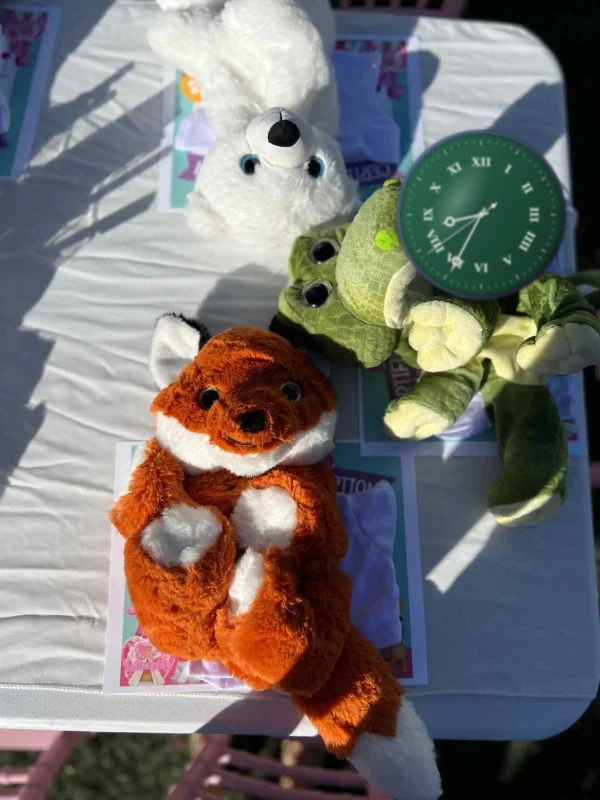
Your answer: **8:34:39**
